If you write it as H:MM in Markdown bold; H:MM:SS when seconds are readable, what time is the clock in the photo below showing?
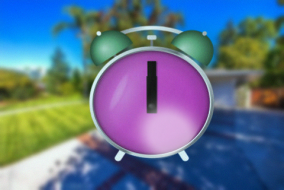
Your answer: **12:00**
